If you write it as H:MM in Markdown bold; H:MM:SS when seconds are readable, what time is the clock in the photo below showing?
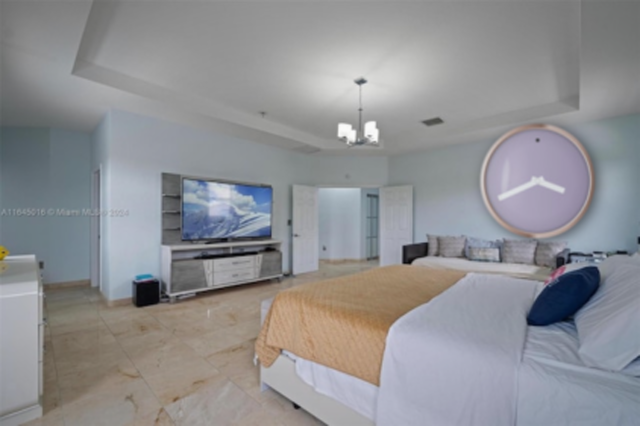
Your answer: **3:41**
